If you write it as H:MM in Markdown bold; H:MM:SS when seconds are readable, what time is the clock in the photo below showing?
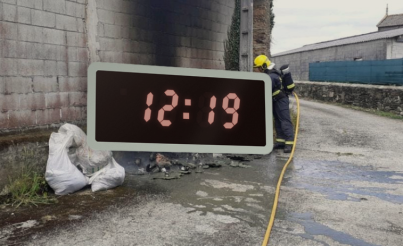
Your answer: **12:19**
